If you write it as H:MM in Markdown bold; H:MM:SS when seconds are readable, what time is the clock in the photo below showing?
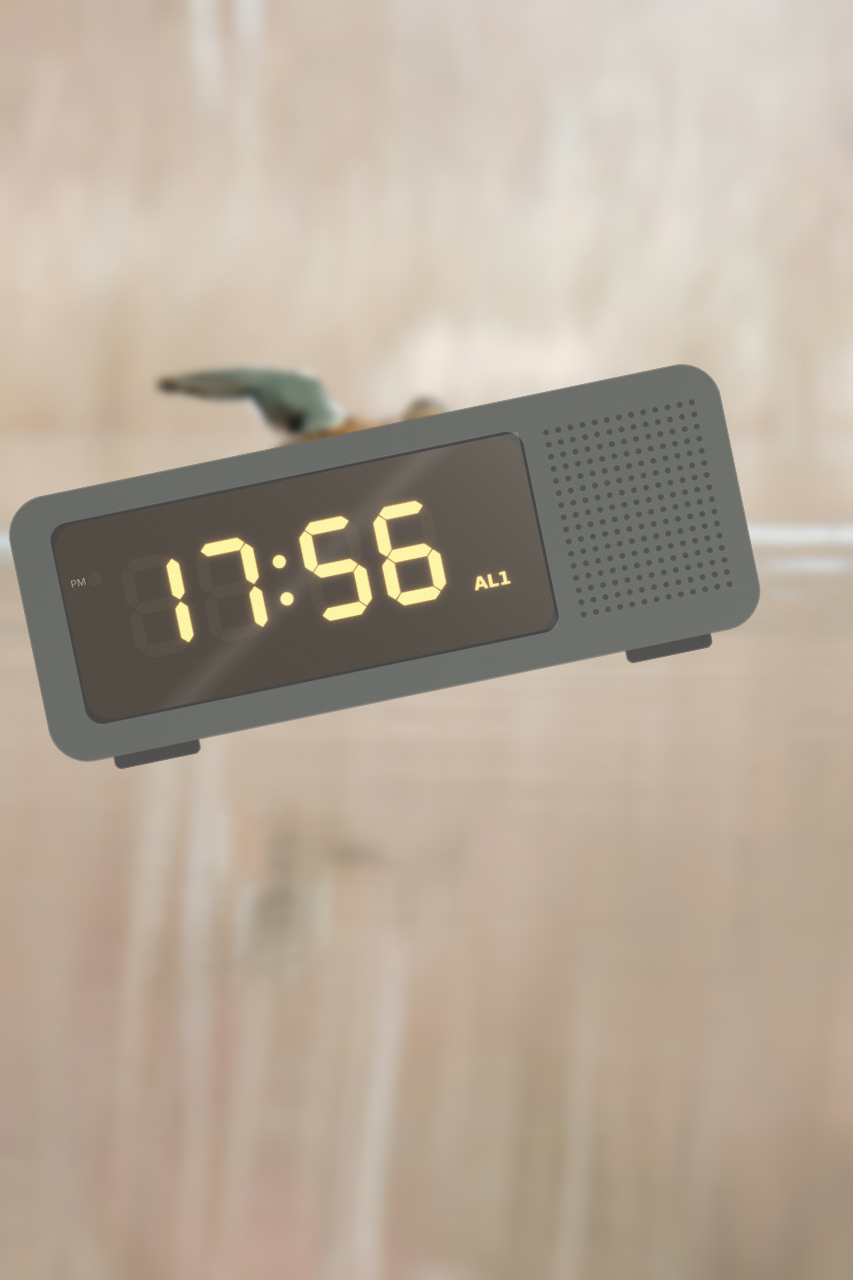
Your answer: **17:56**
